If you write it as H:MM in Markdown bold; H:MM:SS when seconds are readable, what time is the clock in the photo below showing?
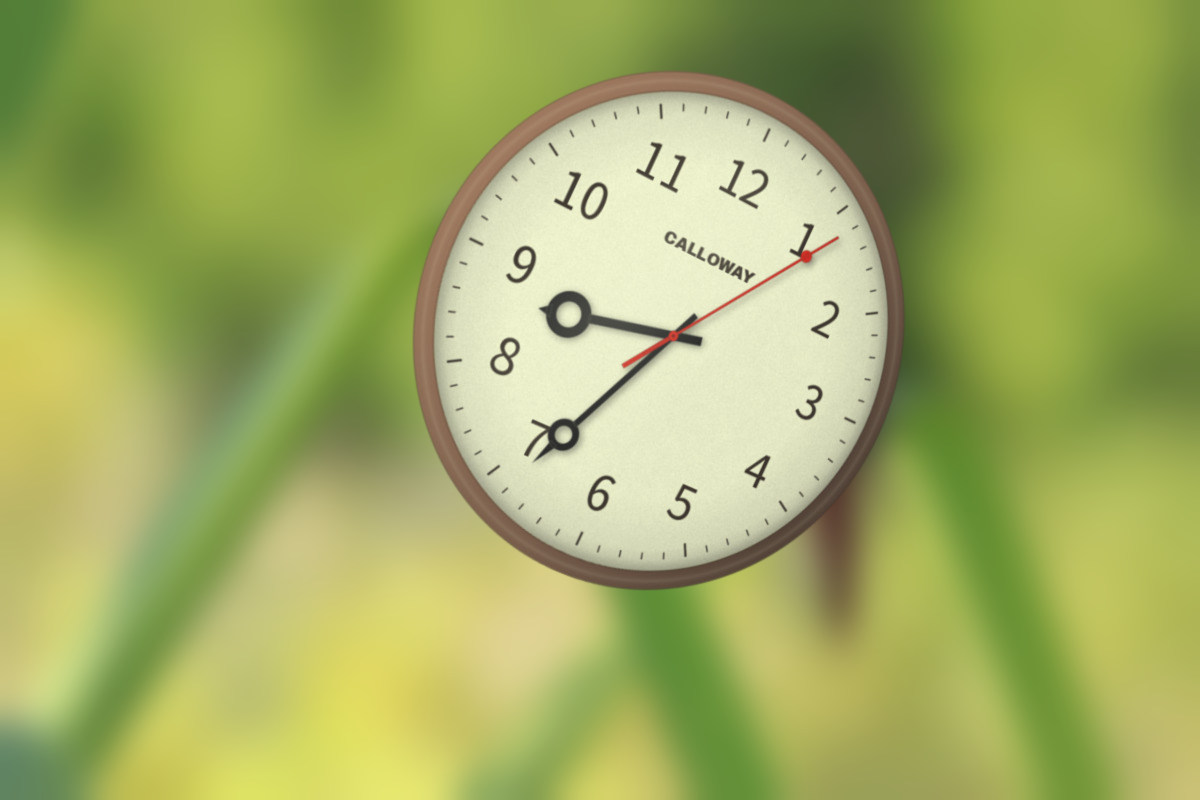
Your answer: **8:34:06**
